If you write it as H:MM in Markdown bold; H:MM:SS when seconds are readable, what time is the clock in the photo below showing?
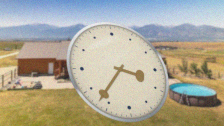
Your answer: **3:37**
